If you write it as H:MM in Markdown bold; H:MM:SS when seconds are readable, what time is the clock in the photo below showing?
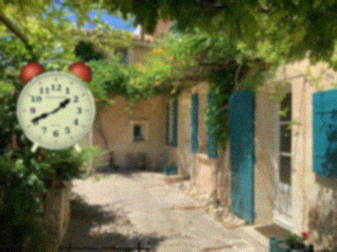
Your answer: **1:41**
